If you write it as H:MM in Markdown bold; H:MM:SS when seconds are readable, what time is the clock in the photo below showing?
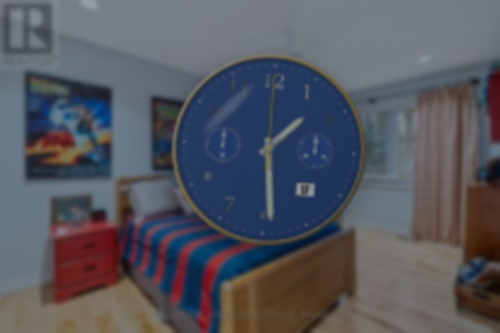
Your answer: **1:29**
